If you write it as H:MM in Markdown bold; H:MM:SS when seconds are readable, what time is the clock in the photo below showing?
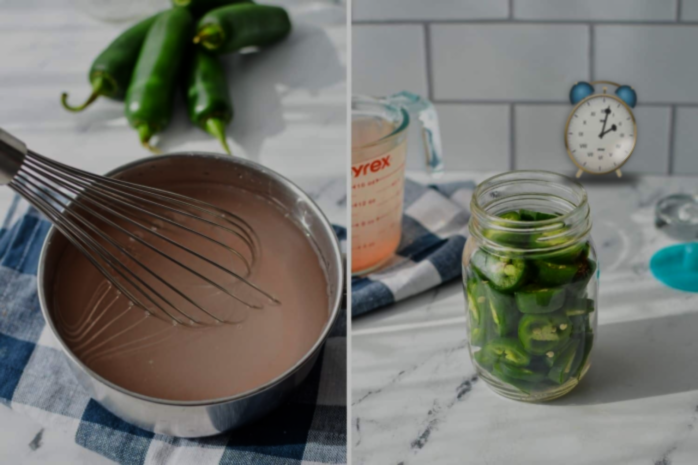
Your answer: **2:02**
